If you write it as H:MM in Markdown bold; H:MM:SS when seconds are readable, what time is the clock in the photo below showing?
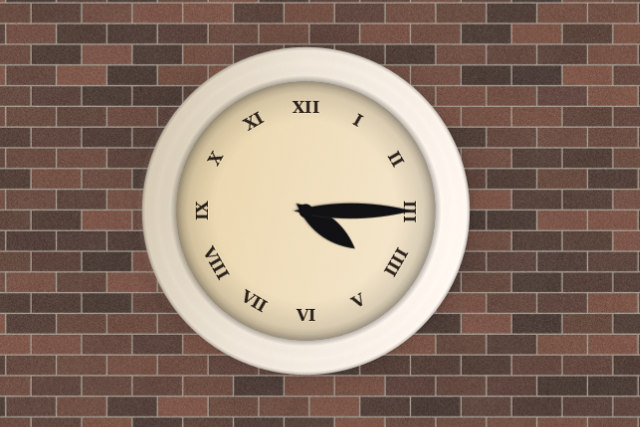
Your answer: **4:15**
